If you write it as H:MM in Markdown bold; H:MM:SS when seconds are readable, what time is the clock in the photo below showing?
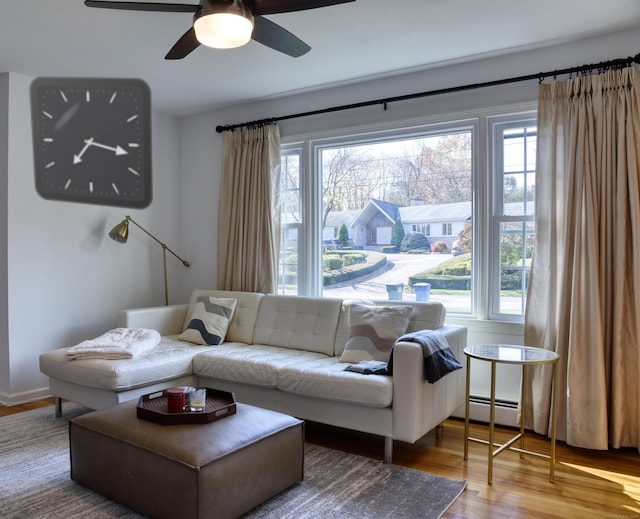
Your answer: **7:17**
